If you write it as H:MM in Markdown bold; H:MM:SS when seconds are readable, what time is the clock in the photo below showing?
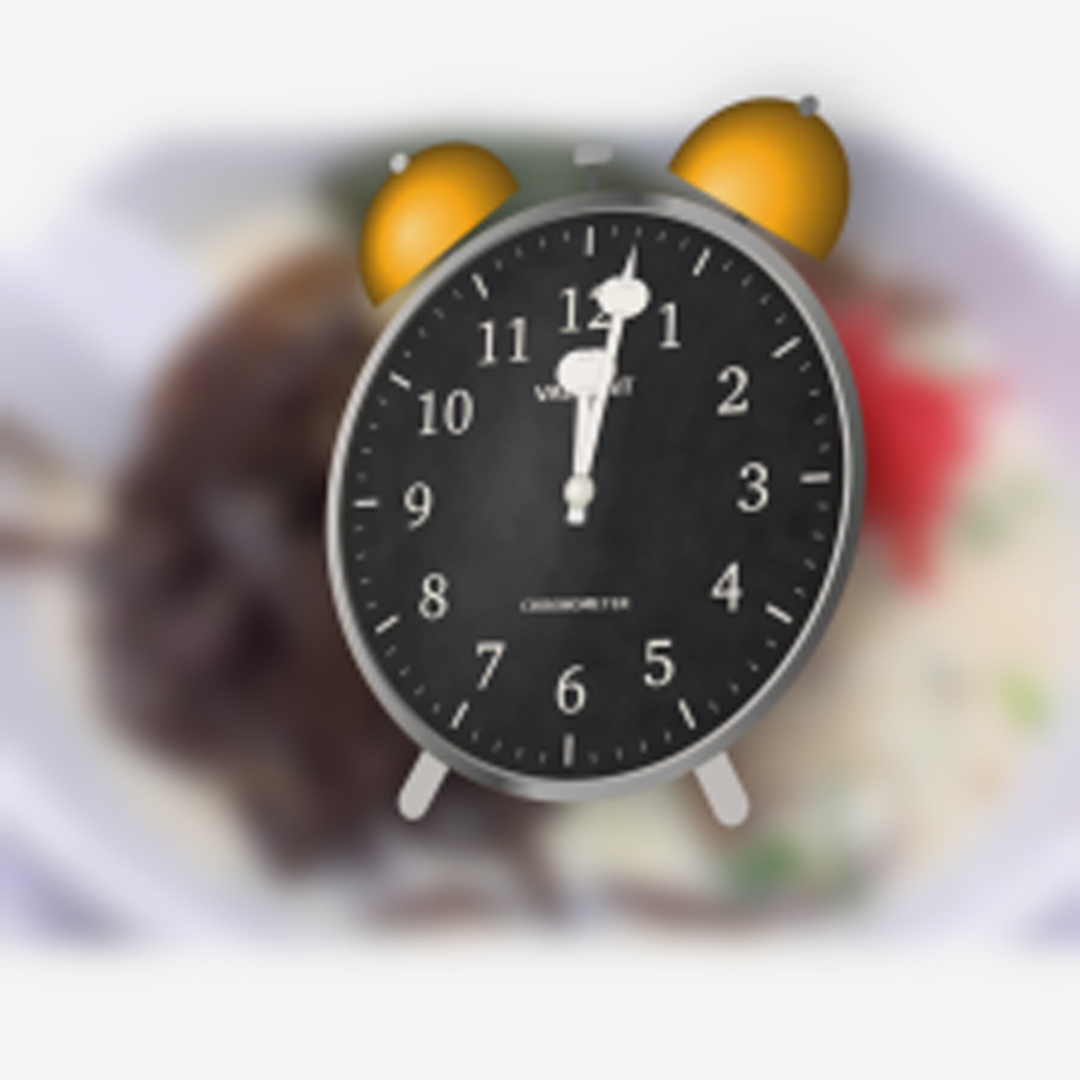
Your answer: **12:02**
